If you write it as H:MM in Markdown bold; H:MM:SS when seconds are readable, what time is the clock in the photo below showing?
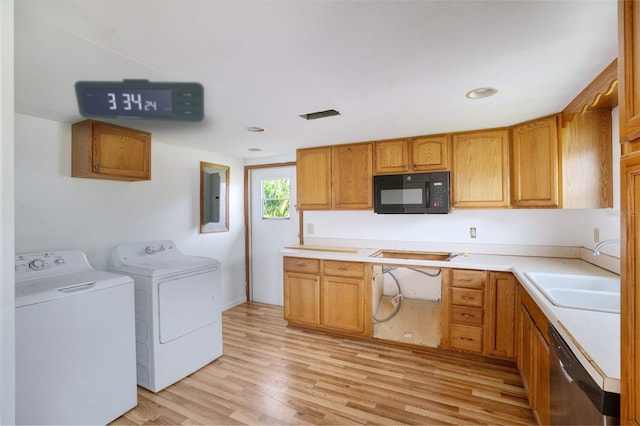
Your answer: **3:34**
